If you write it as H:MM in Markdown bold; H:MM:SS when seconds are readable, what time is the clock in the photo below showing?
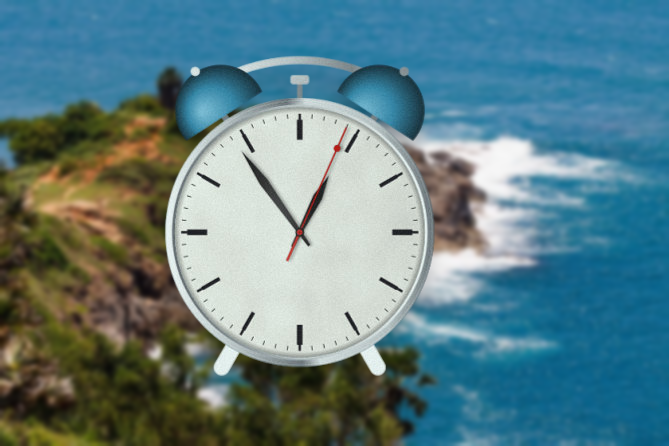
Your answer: **12:54:04**
